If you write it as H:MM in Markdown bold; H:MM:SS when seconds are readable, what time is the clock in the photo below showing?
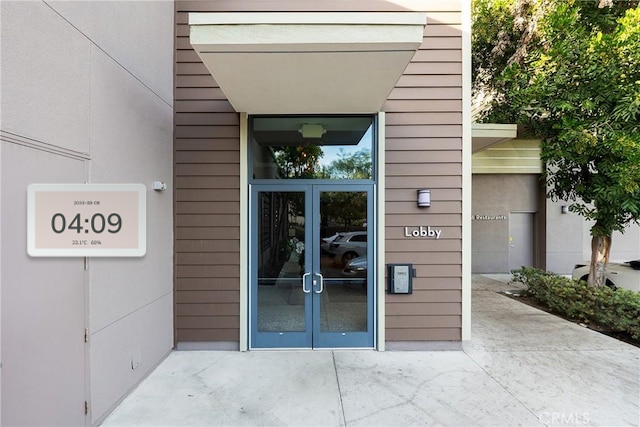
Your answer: **4:09**
